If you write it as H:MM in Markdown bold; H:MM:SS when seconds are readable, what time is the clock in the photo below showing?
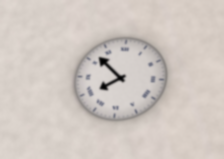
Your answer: **7:52**
